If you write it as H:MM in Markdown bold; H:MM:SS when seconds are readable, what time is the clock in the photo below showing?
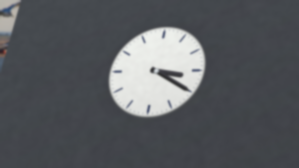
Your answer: **3:20**
